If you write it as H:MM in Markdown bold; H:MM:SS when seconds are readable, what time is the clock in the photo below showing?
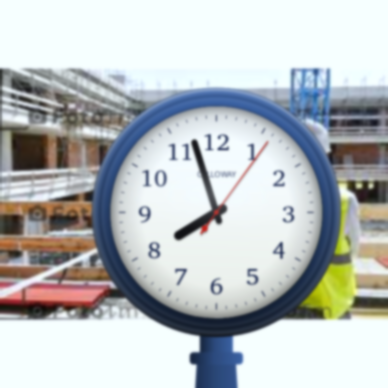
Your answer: **7:57:06**
